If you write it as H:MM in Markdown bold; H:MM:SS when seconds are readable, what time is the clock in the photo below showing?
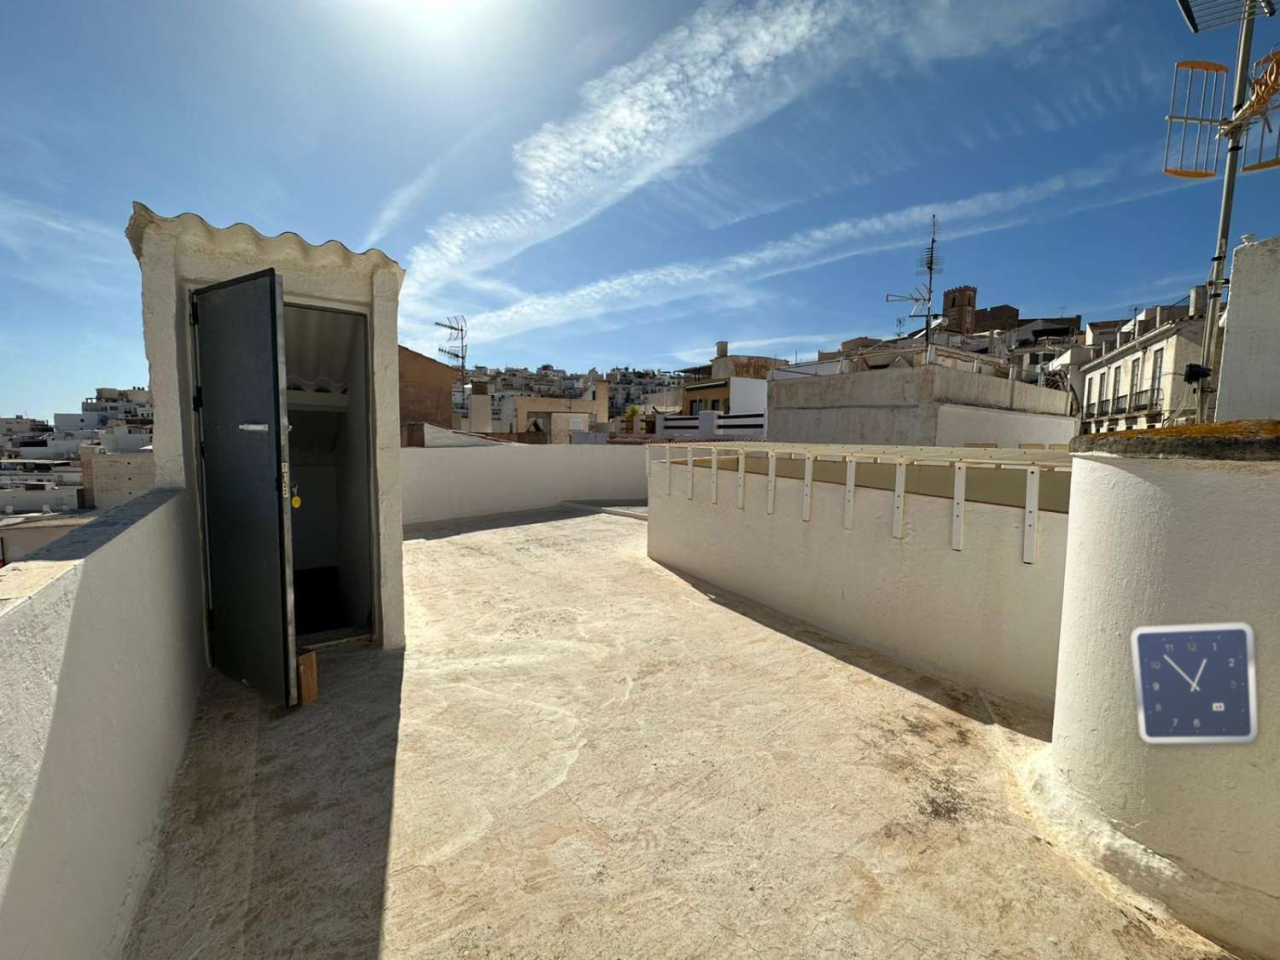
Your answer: **12:53**
